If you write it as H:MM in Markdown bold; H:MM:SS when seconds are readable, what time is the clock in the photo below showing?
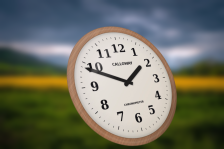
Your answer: **1:49**
